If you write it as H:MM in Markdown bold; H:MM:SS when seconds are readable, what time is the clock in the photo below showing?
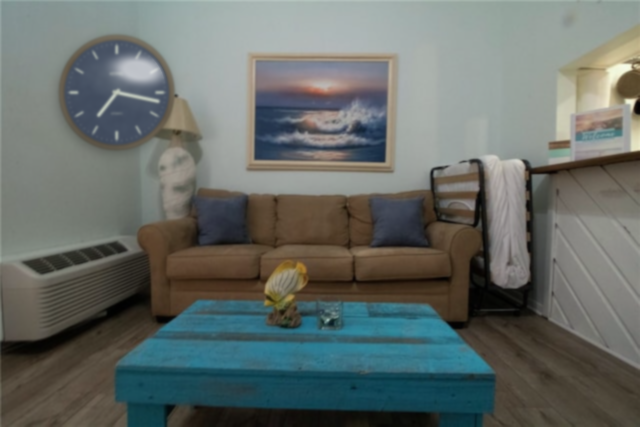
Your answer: **7:17**
